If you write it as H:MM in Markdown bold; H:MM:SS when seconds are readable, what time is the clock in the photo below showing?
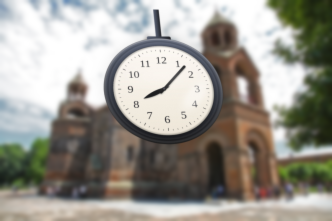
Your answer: **8:07**
